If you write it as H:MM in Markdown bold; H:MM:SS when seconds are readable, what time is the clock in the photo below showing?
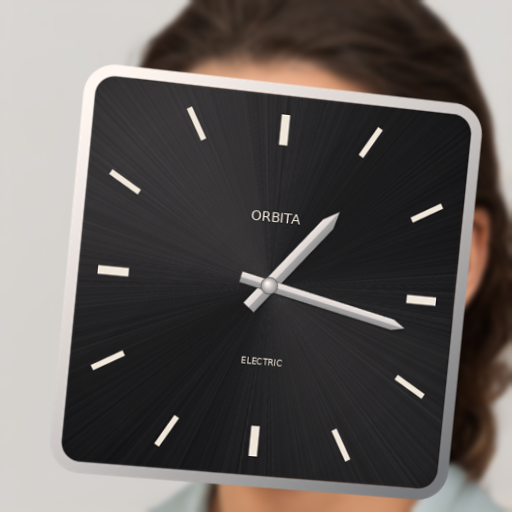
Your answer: **1:17**
